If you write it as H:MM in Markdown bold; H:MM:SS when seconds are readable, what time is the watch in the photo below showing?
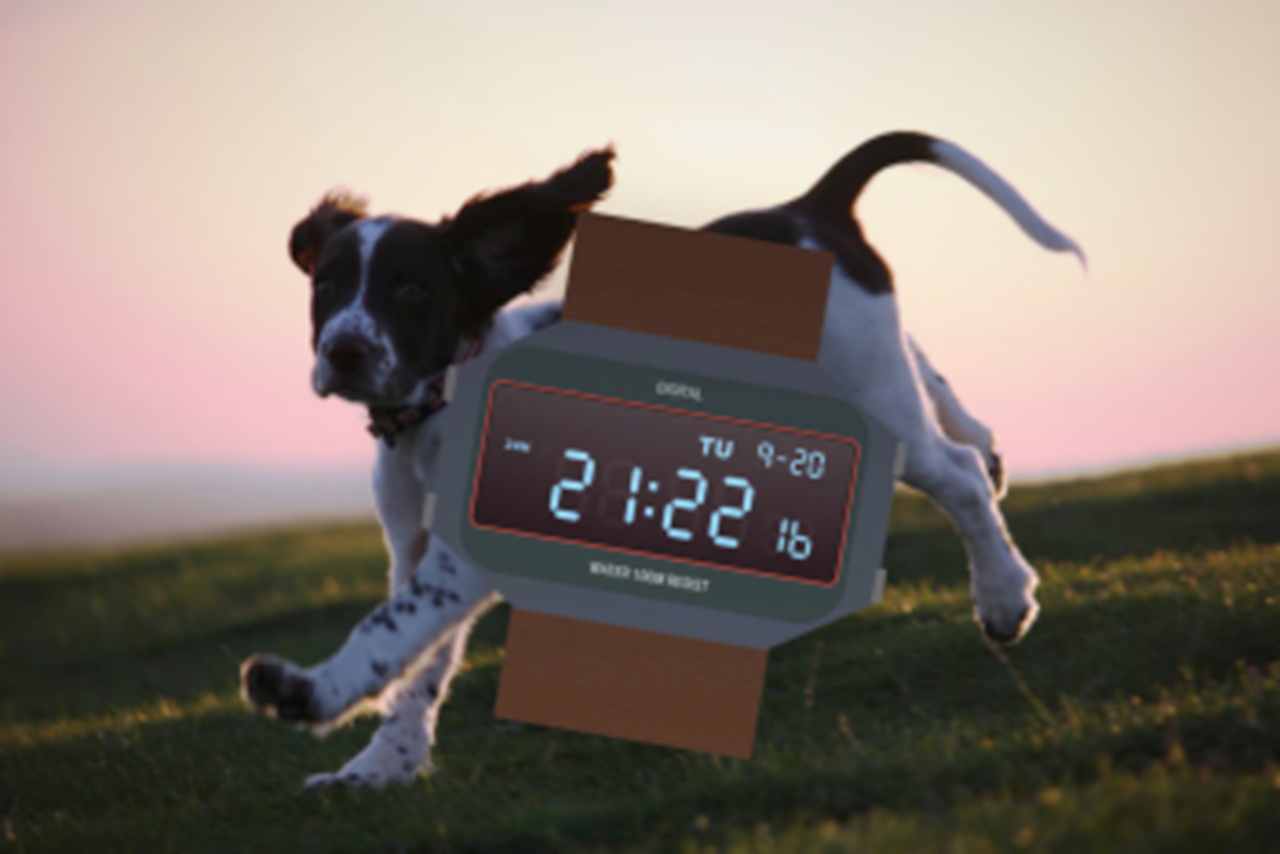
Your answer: **21:22:16**
